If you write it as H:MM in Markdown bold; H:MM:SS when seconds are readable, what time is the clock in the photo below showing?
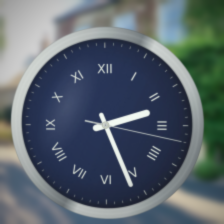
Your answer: **2:26:17**
